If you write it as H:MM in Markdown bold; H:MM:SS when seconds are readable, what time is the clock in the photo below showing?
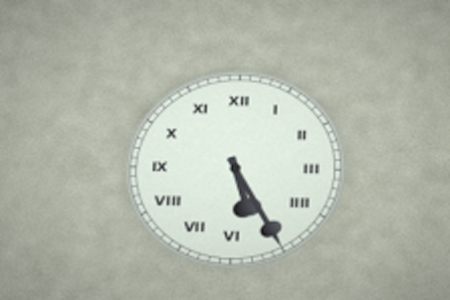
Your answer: **5:25**
